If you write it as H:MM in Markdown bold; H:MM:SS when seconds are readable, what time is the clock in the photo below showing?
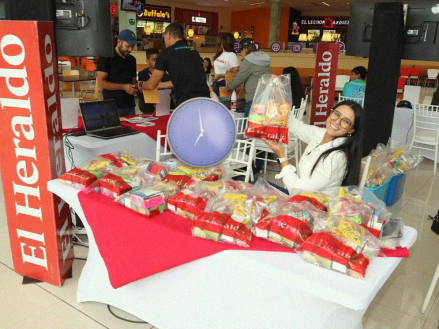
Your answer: **6:59**
